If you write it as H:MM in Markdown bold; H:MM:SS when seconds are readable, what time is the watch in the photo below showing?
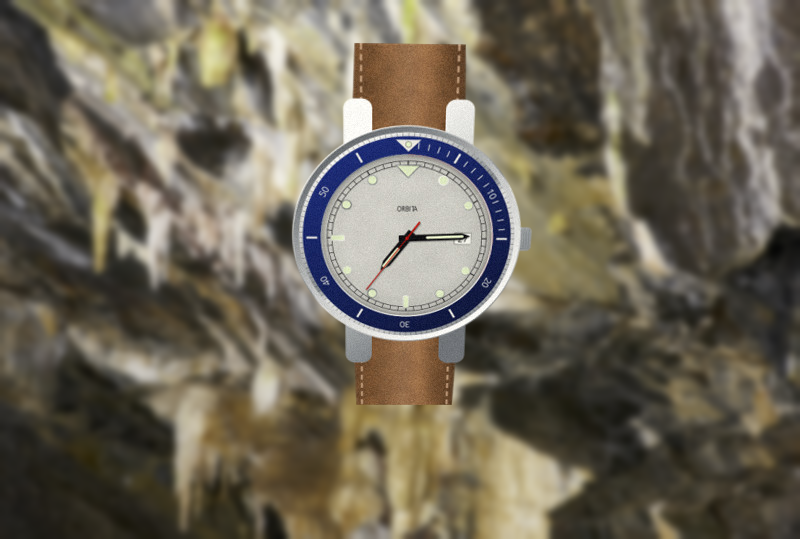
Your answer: **7:14:36**
